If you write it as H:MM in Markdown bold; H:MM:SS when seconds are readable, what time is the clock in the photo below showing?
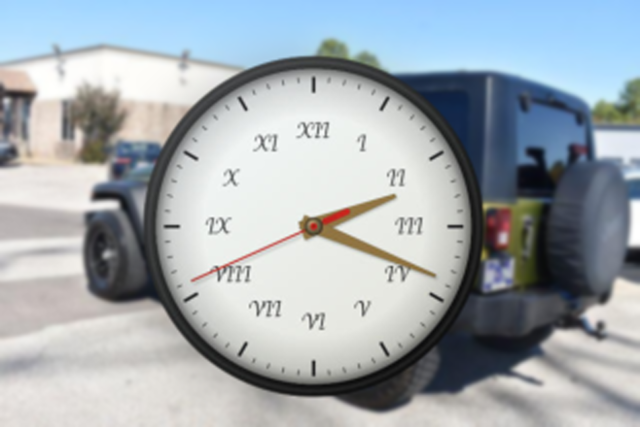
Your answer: **2:18:41**
